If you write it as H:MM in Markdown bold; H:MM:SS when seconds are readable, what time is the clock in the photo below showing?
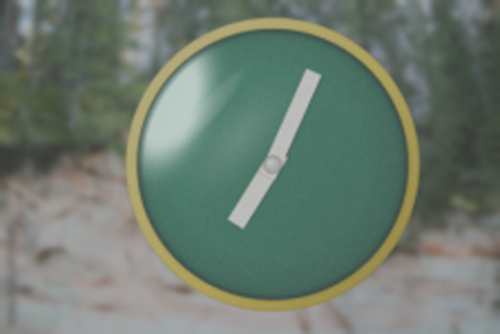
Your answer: **7:04**
